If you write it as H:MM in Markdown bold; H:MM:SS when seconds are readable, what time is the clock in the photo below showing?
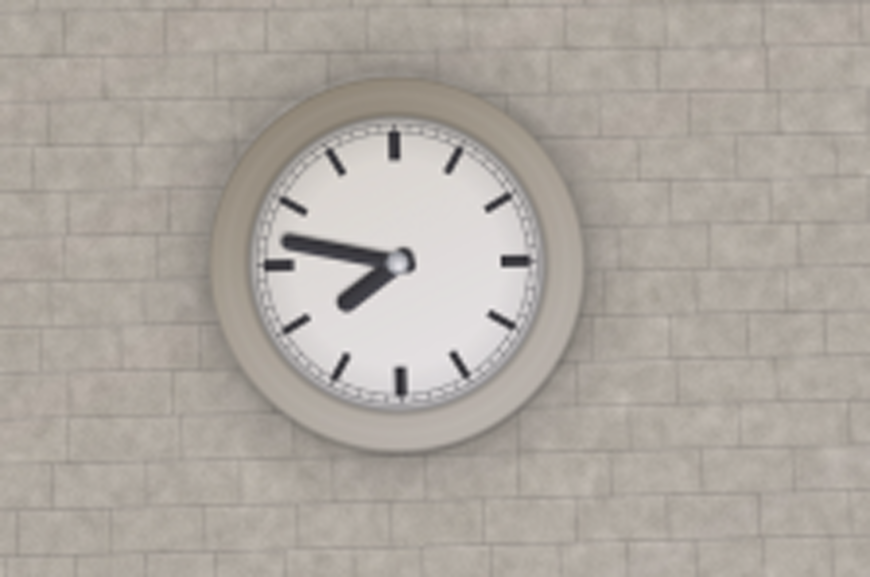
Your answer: **7:47**
